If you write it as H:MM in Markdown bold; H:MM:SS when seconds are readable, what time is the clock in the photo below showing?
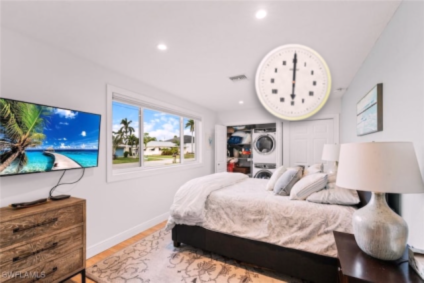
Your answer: **6:00**
